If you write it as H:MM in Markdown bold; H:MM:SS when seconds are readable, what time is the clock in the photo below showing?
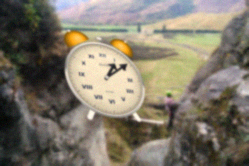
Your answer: **1:09**
